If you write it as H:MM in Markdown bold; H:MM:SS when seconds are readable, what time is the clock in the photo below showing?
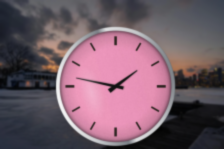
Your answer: **1:47**
